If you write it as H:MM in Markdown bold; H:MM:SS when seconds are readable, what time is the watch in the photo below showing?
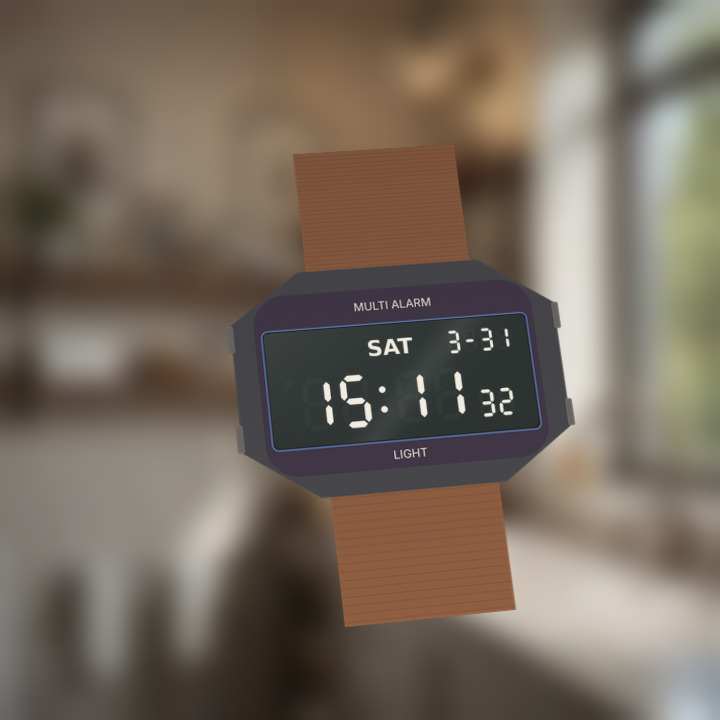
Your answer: **15:11:32**
